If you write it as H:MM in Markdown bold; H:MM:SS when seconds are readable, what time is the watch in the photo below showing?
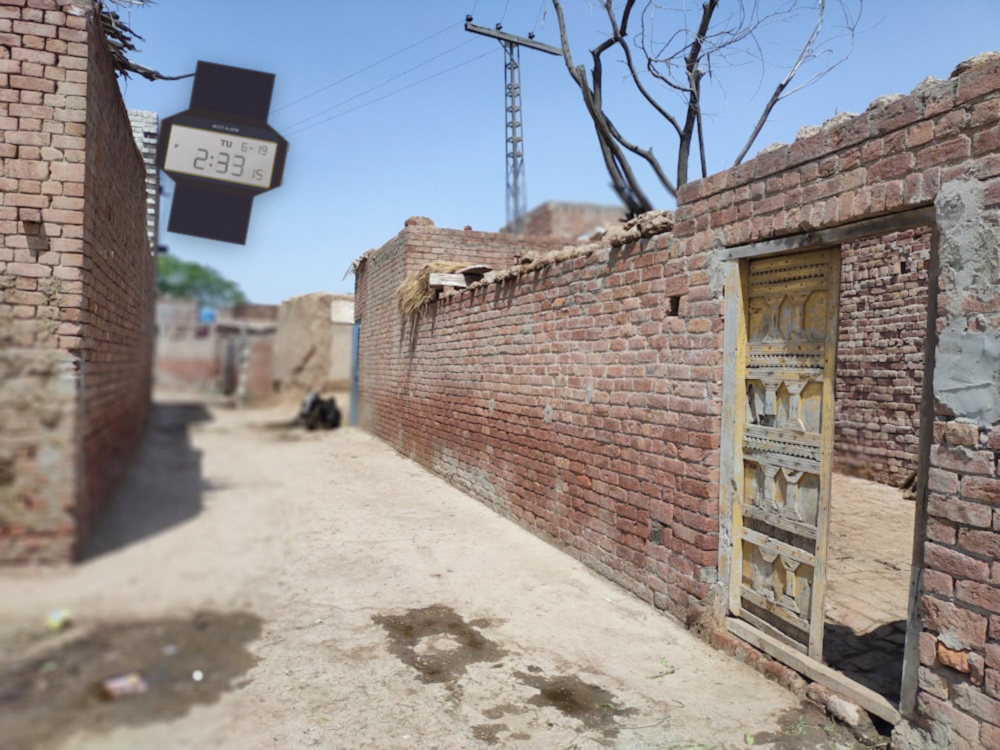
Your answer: **2:33:15**
